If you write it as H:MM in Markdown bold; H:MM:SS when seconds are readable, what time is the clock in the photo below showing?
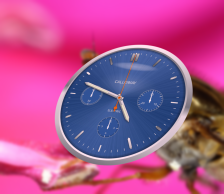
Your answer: **4:48**
